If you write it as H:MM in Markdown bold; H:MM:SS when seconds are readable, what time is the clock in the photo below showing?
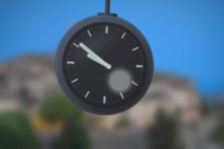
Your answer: **9:51**
